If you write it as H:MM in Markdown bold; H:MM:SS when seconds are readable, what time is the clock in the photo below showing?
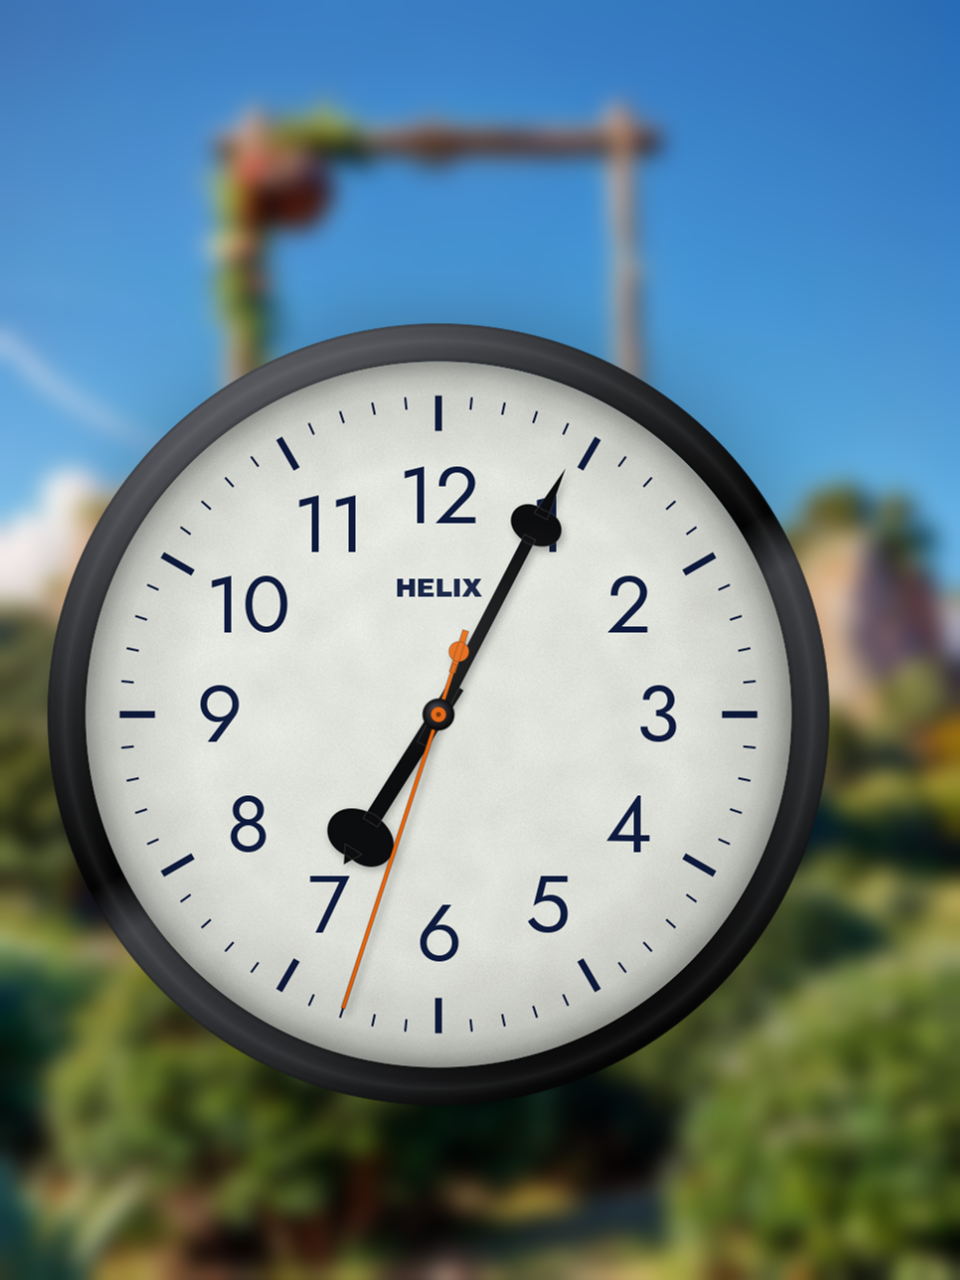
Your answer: **7:04:33**
